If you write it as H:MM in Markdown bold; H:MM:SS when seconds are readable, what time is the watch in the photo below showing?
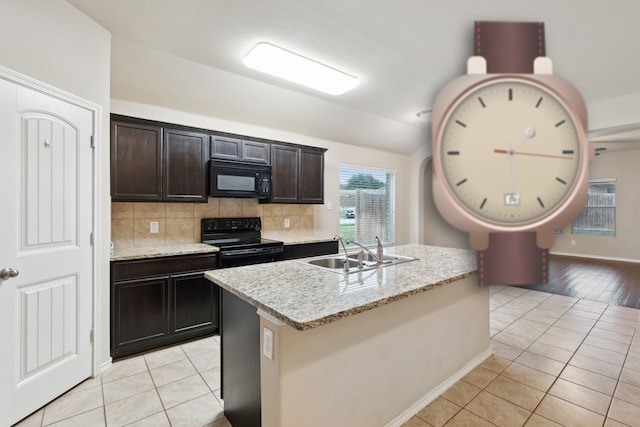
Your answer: **1:29:16**
